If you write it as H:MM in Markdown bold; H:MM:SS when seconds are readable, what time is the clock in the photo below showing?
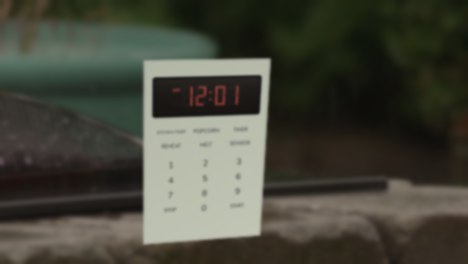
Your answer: **12:01**
